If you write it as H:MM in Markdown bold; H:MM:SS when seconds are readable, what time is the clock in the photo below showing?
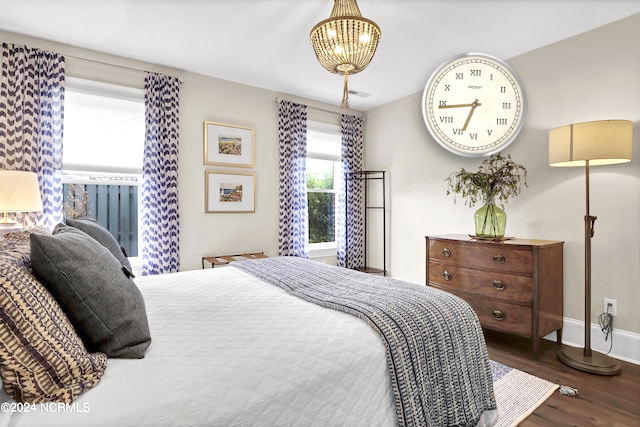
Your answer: **6:44**
